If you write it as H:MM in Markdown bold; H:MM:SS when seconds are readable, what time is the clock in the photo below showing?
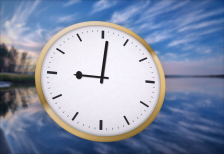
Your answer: **9:01**
